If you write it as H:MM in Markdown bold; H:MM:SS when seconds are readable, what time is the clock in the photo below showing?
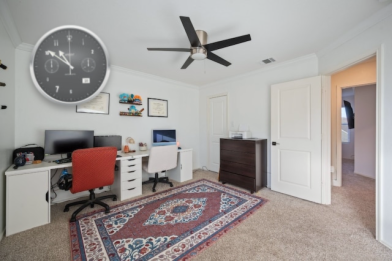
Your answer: **10:51**
